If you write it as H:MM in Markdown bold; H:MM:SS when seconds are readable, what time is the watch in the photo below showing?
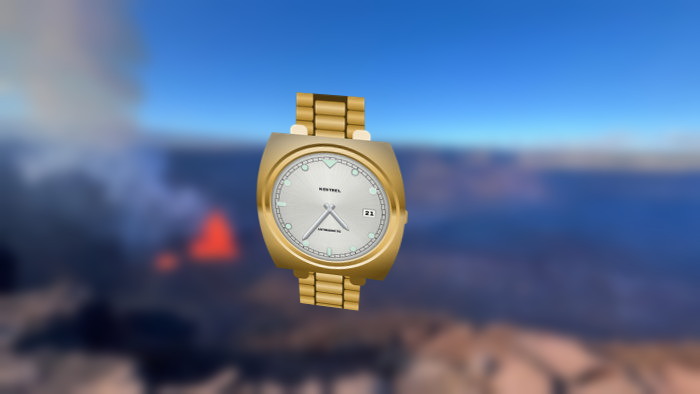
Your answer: **4:36**
